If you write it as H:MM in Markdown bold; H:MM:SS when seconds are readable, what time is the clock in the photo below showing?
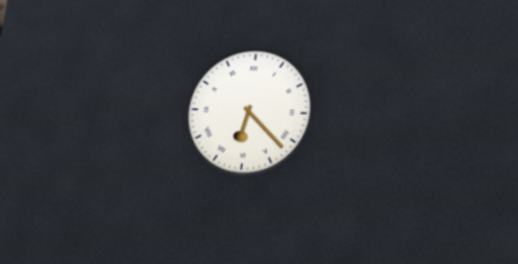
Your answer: **6:22**
